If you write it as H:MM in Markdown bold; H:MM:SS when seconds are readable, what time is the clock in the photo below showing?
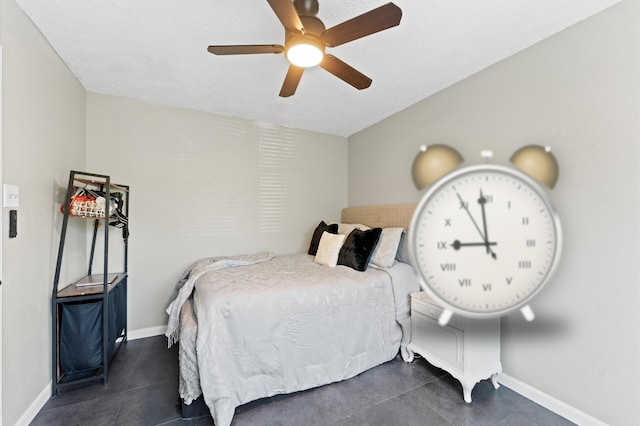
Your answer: **8:58:55**
